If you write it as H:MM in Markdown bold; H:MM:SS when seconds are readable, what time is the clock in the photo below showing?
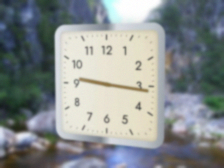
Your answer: **9:16**
